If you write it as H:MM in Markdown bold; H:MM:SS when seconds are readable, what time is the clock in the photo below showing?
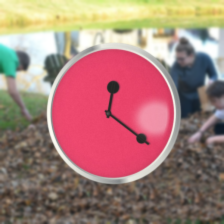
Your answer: **12:21**
